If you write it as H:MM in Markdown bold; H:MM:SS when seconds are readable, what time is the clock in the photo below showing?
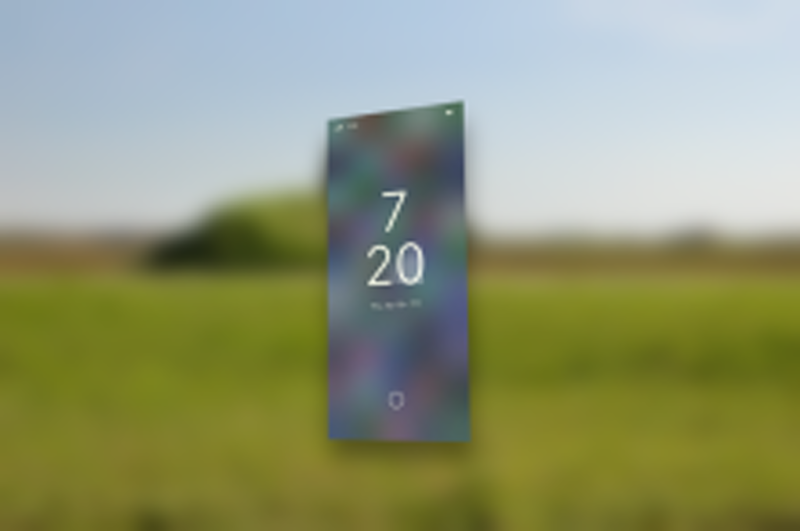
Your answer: **7:20**
